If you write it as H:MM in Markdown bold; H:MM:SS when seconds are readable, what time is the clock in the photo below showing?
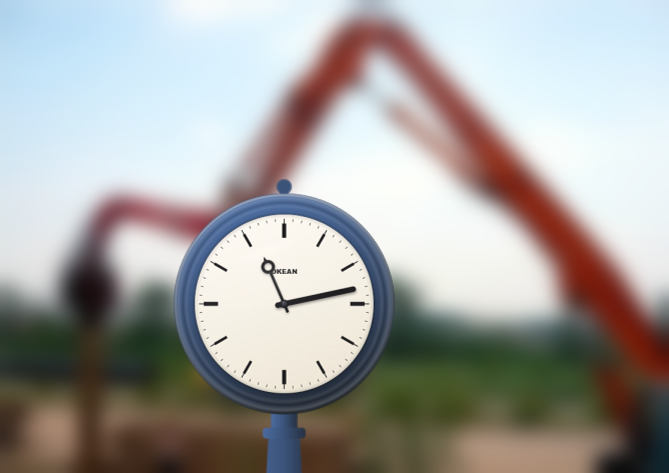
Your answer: **11:13**
